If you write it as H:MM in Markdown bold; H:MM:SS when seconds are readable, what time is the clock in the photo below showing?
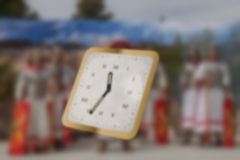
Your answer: **11:34**
